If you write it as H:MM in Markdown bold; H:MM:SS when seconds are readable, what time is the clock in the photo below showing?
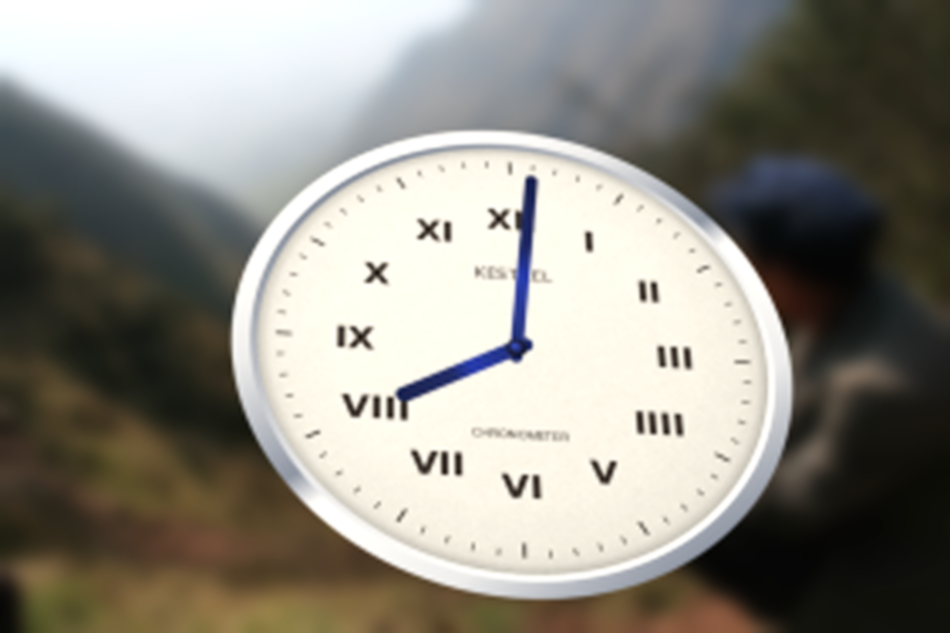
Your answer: **8:01**
